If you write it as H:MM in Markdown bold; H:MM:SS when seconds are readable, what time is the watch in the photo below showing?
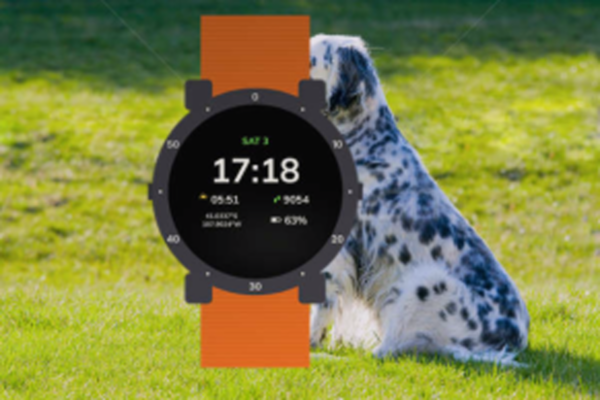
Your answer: **17:18**
